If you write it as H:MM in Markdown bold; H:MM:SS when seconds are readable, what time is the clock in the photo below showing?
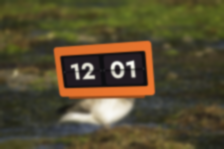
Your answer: **12:01**
